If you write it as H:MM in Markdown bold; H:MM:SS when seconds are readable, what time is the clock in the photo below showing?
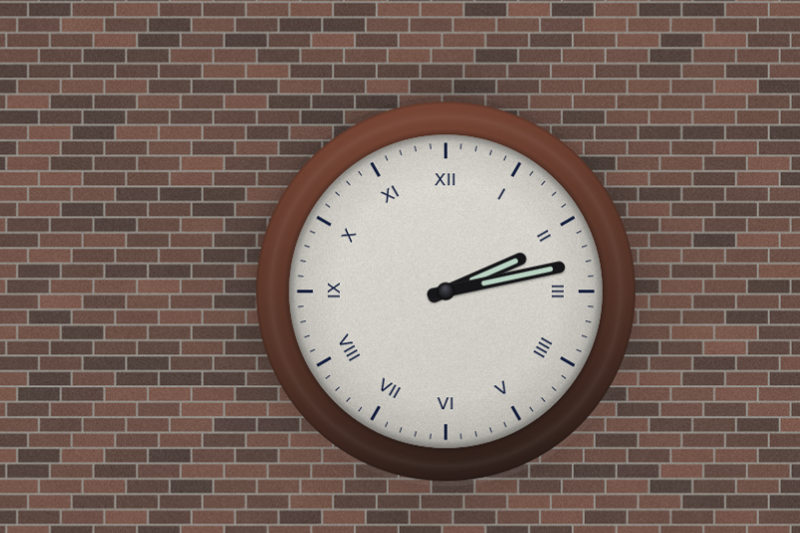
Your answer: **2:13**
